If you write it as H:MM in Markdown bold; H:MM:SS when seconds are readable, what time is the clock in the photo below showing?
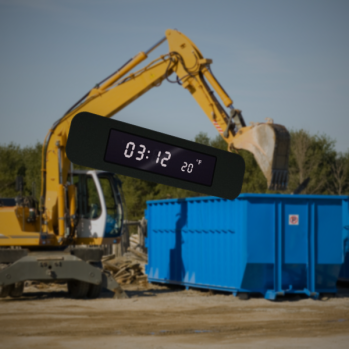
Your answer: **3:12**
